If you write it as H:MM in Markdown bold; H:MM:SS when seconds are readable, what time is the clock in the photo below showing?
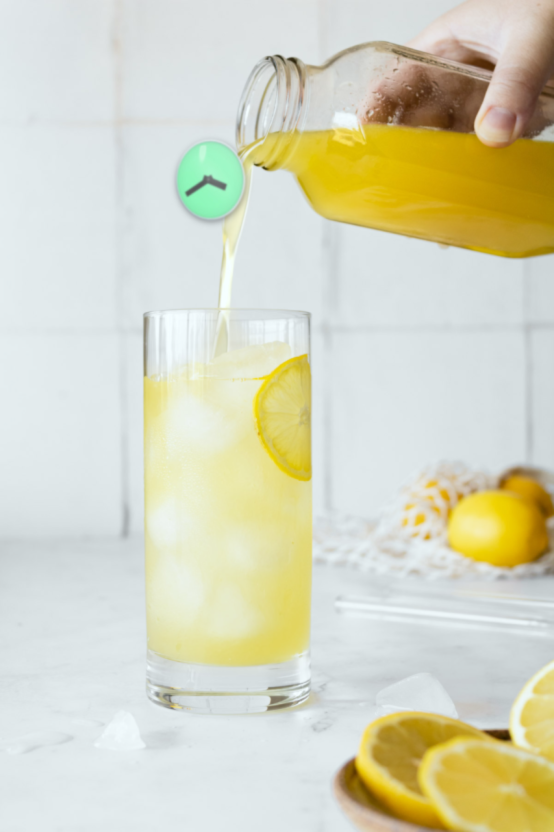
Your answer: **3:40**
